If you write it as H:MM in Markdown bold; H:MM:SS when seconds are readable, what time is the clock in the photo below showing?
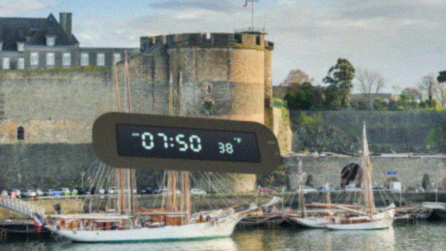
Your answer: **7:50**
